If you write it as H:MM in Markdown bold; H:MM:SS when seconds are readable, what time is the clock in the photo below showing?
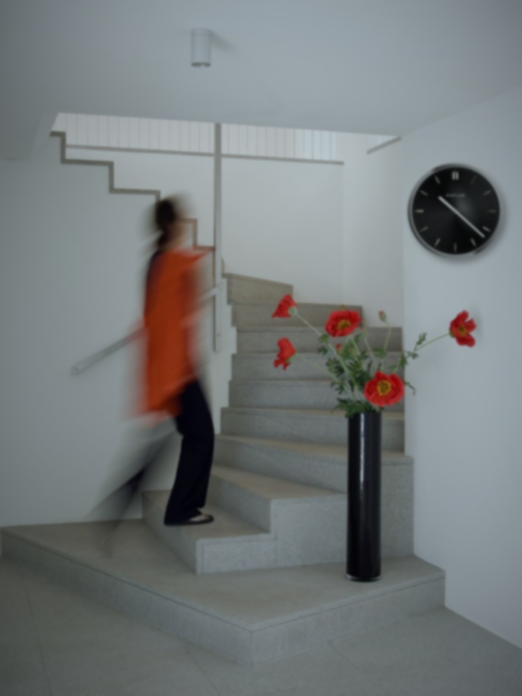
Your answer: **10:22**
